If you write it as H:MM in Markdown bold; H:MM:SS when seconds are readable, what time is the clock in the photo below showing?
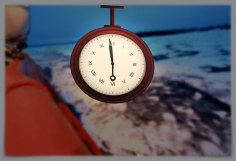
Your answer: **5:59**
